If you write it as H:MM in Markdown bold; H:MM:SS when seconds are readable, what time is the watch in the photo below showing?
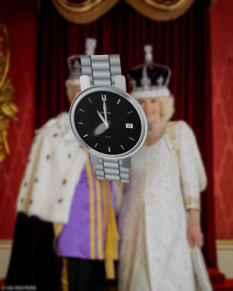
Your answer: **11:00**
